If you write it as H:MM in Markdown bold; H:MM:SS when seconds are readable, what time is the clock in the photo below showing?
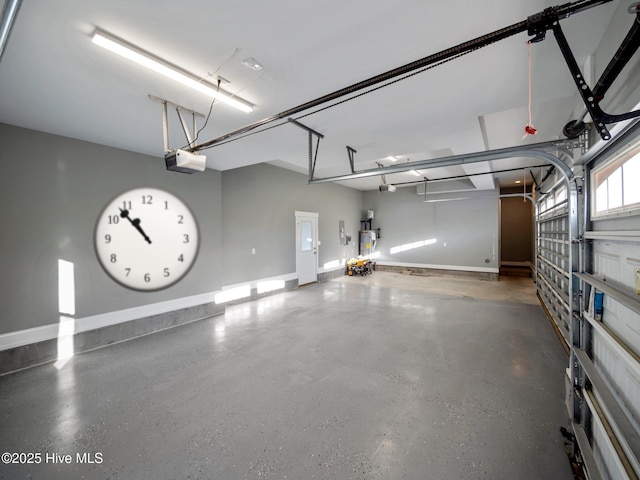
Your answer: **10:53**
